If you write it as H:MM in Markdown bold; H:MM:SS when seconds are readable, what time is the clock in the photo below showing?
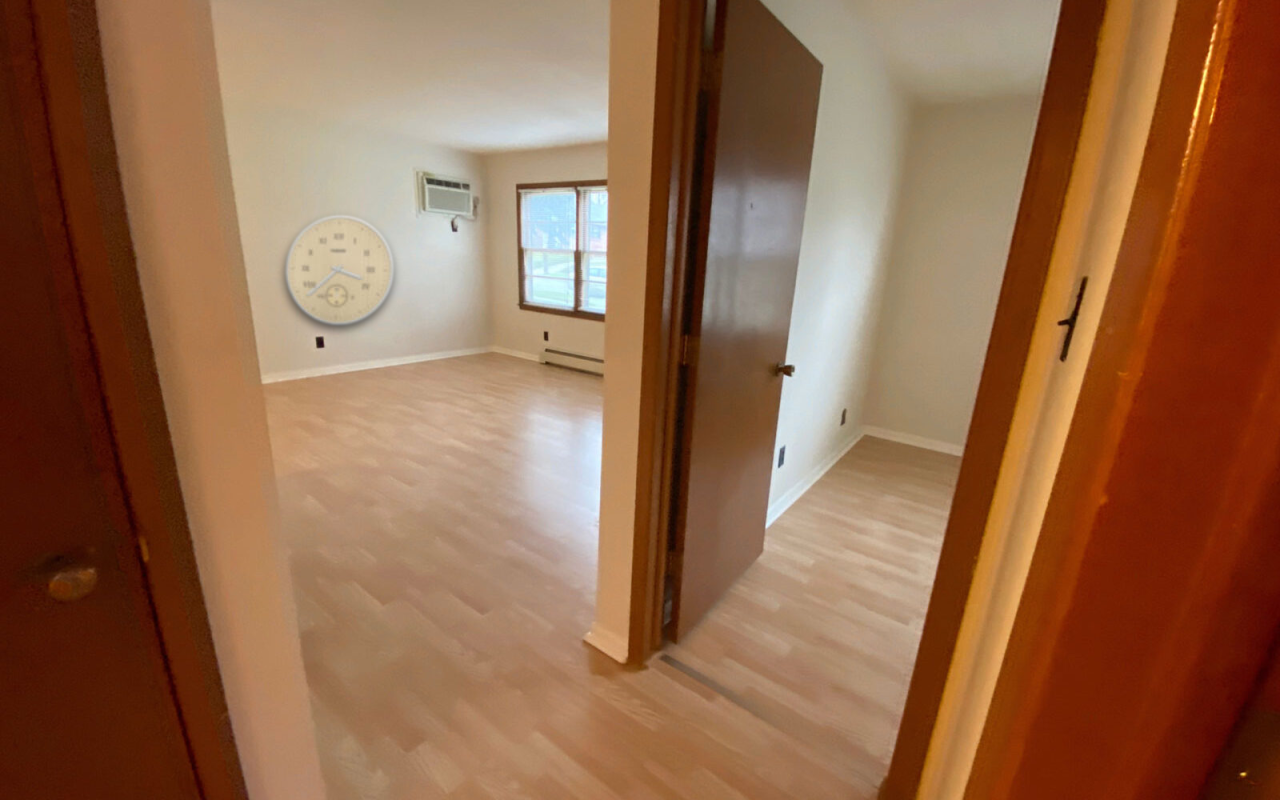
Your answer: **3:38**
